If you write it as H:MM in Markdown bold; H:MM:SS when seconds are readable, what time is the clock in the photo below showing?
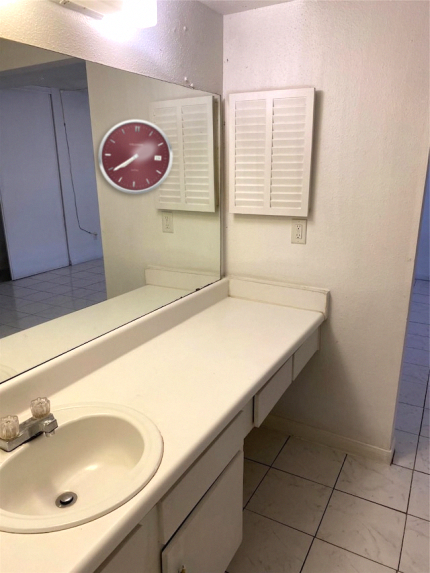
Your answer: **7:39**
